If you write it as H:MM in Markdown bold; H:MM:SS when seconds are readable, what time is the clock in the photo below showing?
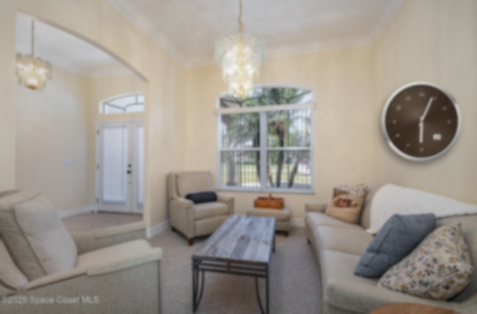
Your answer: **6:04**
